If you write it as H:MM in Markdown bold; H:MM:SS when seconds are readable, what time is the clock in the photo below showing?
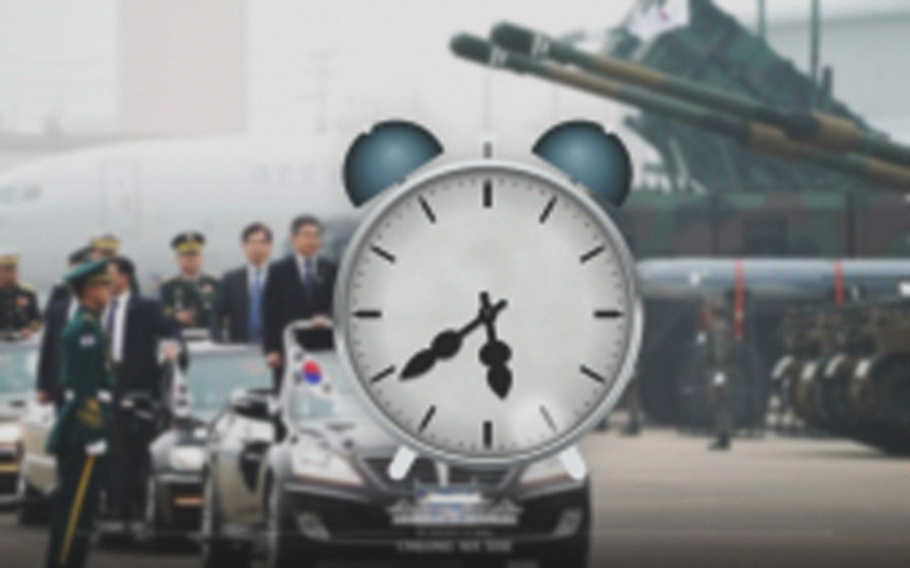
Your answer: **5:39**
